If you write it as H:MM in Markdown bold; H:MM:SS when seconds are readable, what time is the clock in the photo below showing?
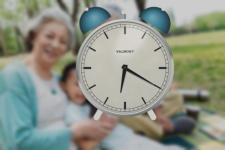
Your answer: **6:20**
